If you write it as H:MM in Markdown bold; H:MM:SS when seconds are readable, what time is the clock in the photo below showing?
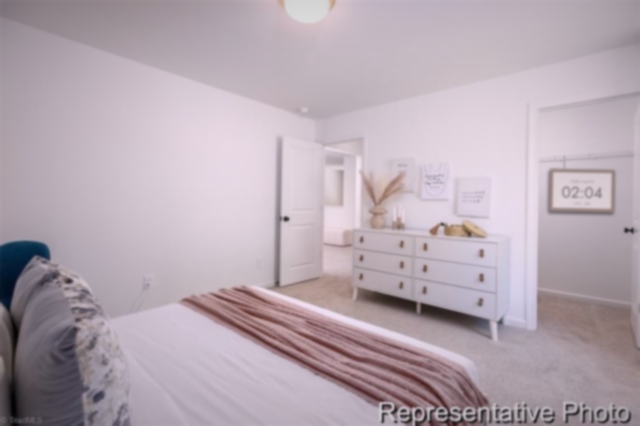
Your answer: **2:04**
